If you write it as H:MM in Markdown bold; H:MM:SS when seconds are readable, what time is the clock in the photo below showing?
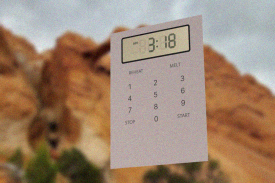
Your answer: **3:18**
